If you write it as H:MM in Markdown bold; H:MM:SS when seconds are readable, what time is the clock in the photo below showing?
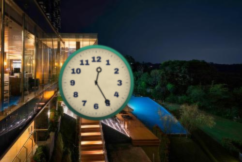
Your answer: **12:25**
